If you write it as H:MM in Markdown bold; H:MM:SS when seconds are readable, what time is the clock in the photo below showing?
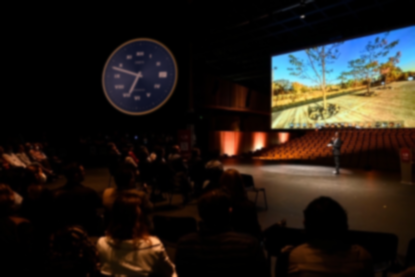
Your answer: **6:48**
